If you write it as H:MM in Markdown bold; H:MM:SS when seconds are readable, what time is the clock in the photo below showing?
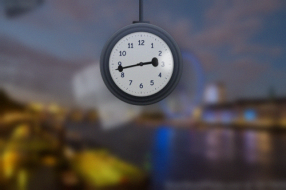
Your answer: **2:43**
